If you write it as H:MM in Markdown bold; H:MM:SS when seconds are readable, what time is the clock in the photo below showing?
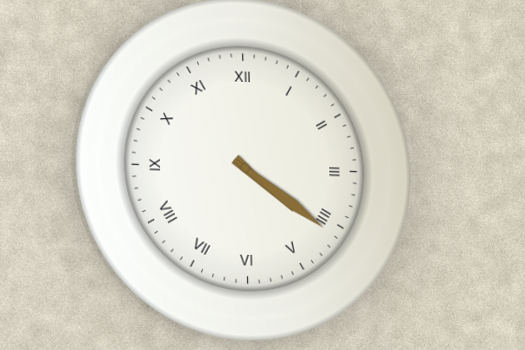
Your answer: **4:21**
